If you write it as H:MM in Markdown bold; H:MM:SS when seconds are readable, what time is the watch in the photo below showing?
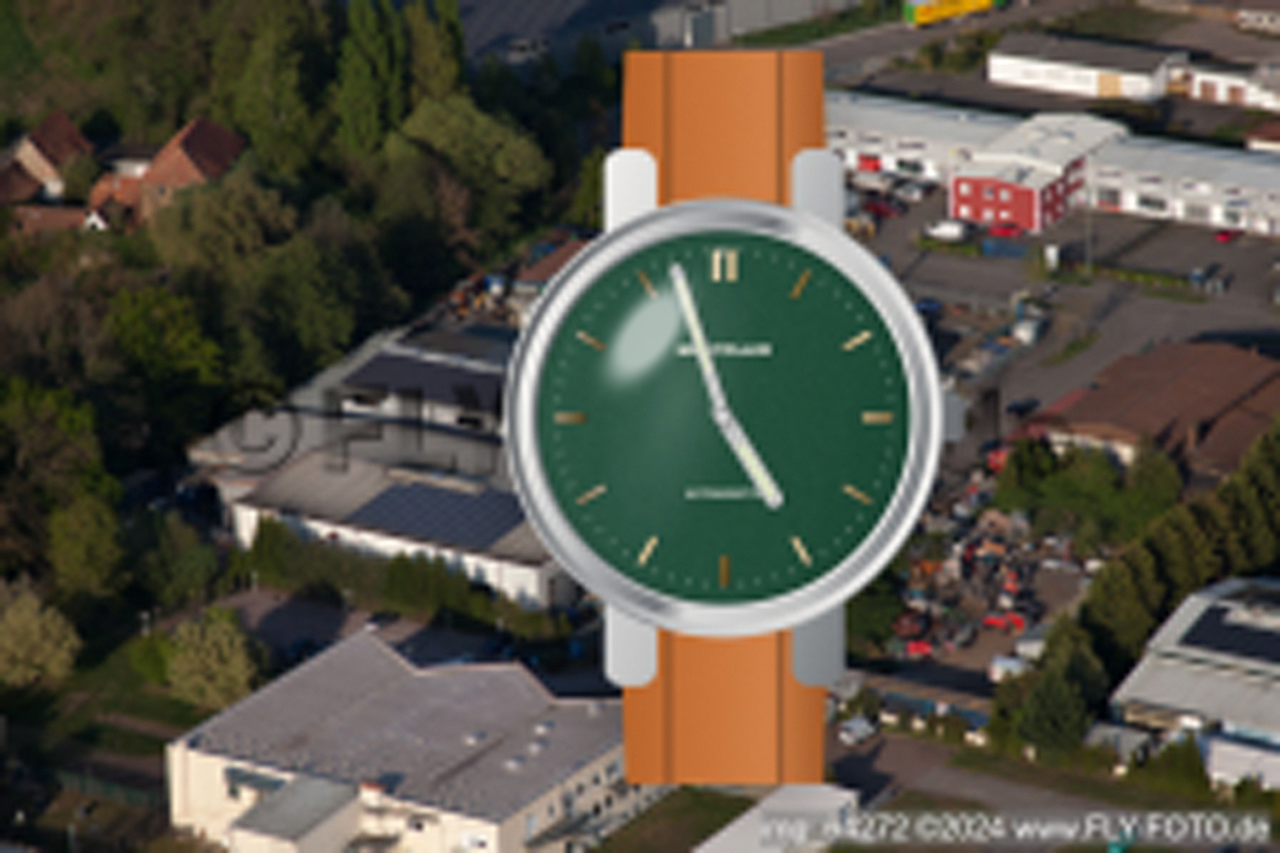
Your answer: **4:57**
